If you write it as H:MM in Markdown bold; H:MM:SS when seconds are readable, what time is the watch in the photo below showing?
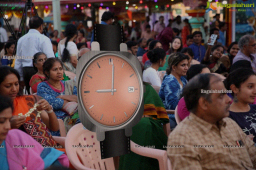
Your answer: **9:01**
